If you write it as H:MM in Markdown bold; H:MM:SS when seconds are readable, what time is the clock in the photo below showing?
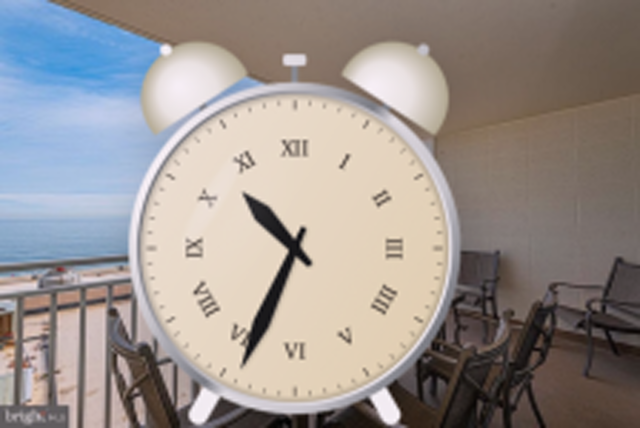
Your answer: **10:34**
